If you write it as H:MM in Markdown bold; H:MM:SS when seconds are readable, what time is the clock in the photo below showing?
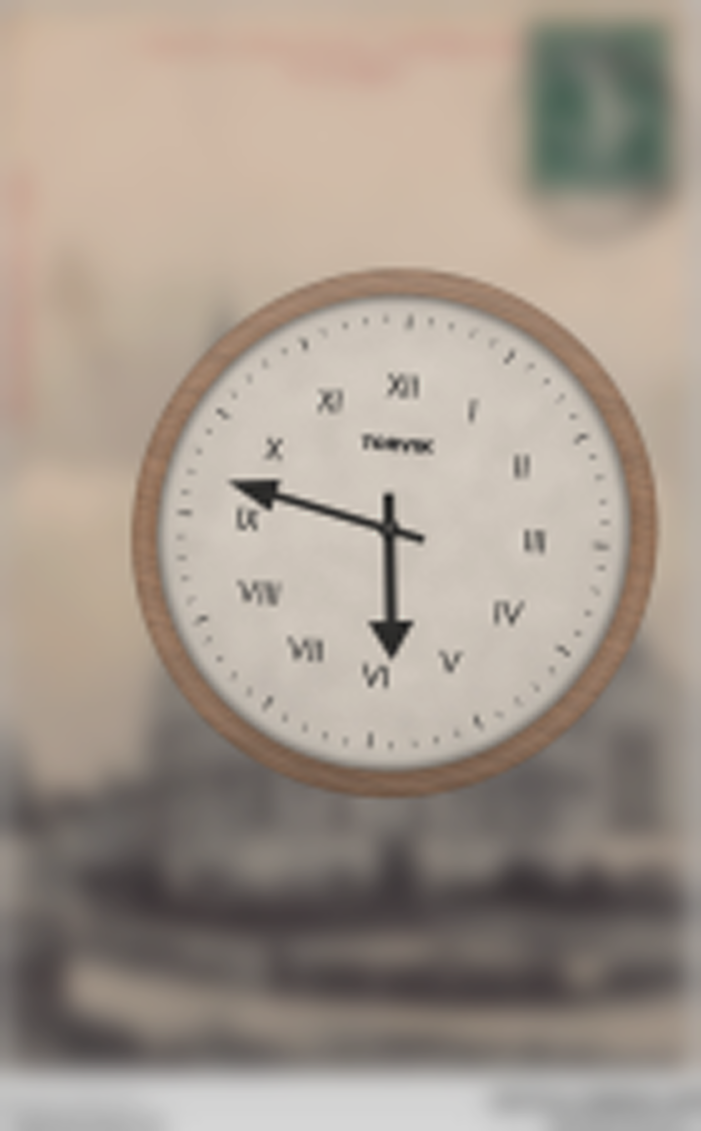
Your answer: **5:47**
